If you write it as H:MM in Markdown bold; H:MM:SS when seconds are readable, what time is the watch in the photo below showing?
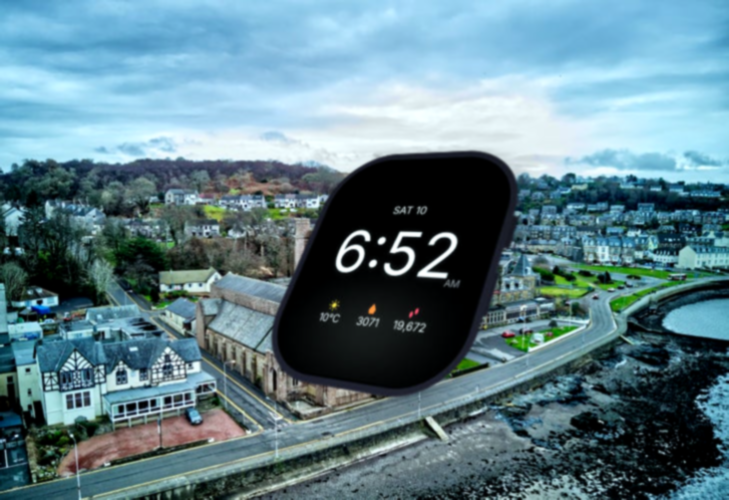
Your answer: **6:52**
